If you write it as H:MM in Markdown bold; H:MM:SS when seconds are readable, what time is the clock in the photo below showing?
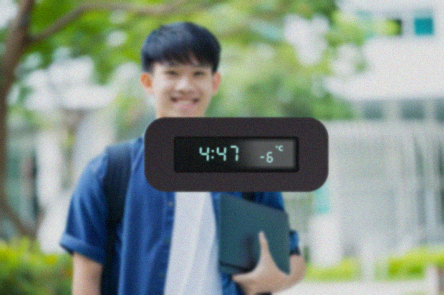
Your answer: **4:47**
